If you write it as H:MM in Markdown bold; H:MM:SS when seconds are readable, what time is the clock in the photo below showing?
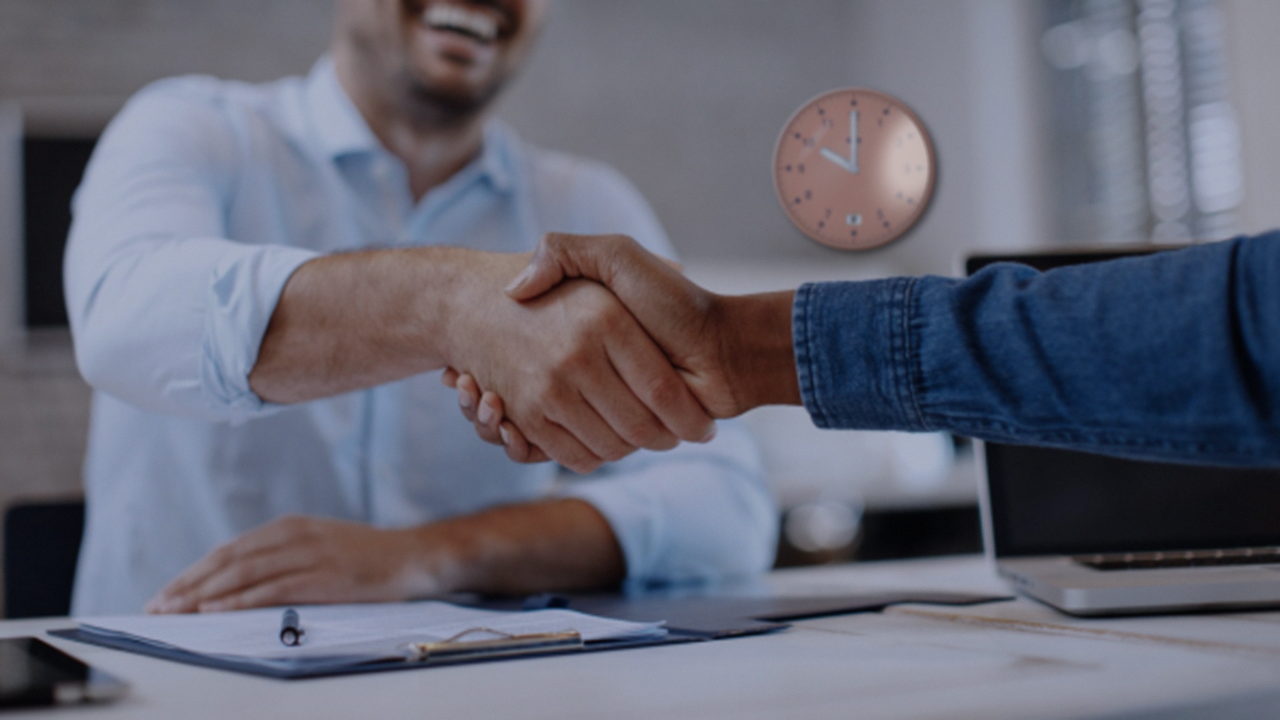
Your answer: **10:00**
